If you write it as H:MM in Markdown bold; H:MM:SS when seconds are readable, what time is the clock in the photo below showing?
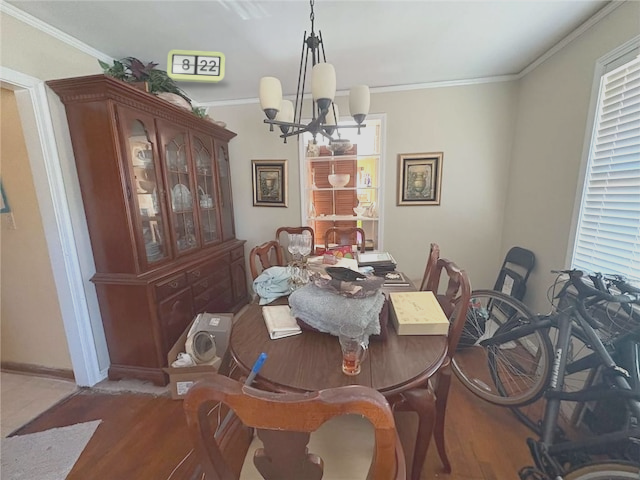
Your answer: **8:22**
